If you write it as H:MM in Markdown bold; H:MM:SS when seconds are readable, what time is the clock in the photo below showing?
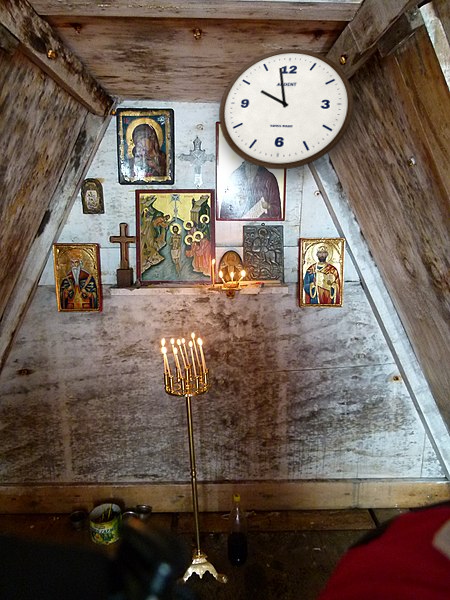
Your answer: **9:58**
